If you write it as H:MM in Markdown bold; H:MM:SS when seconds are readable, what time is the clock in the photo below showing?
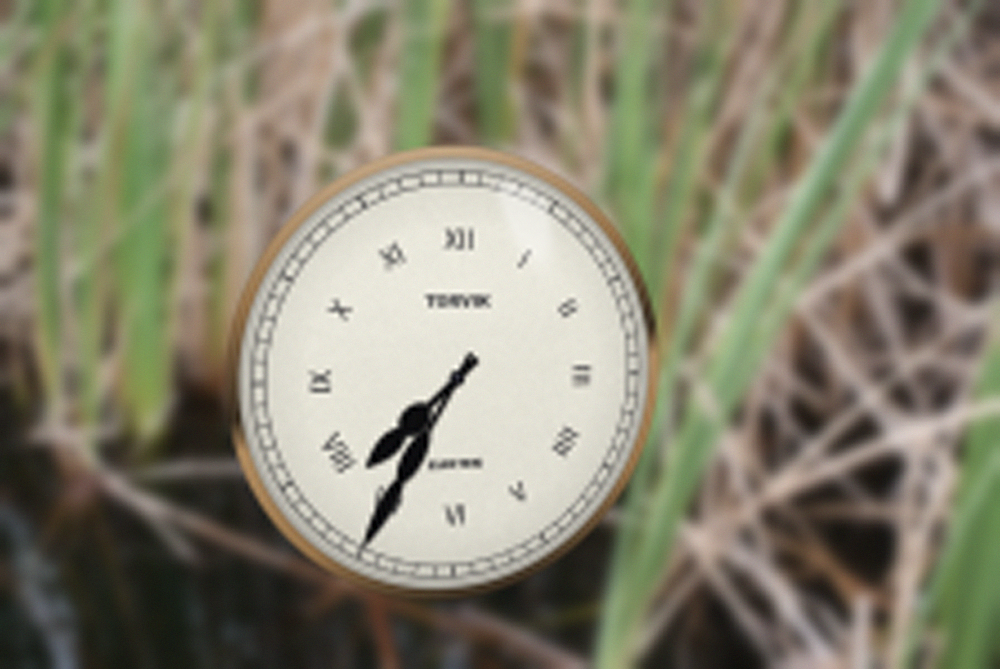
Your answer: **7:35**
